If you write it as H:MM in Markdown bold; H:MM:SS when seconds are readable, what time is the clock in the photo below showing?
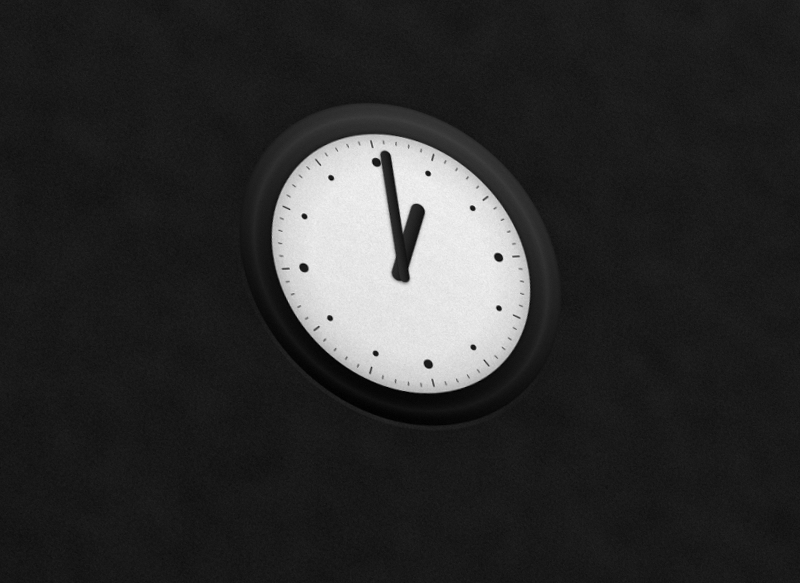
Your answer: **1:01**
